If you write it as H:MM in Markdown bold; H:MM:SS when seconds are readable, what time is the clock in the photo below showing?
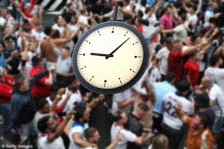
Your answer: **9:07**
